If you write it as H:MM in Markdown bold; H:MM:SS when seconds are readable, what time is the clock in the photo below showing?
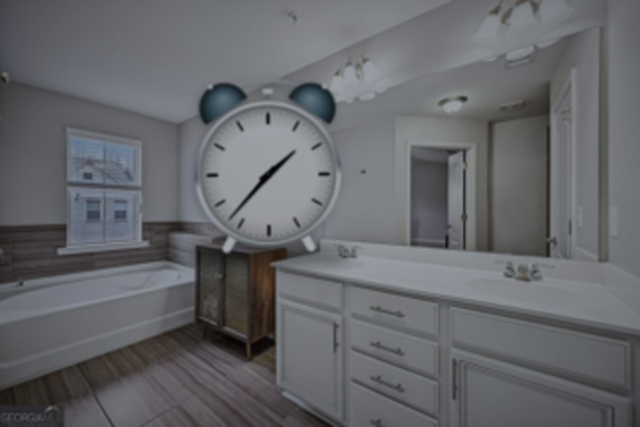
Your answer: **1:37**
